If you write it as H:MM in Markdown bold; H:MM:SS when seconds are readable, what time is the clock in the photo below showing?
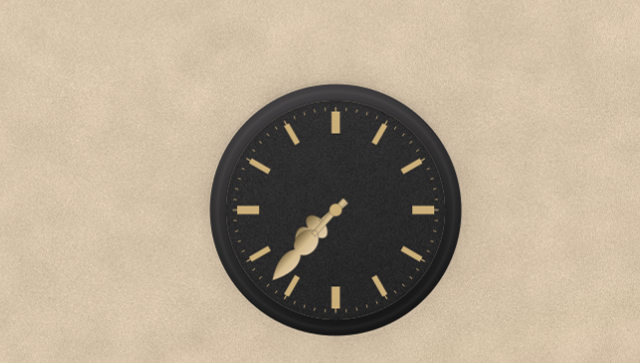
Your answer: **7:37**
